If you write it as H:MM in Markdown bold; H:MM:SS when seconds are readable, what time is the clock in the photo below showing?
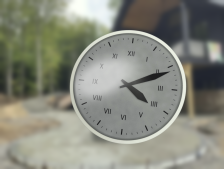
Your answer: **4:11**
